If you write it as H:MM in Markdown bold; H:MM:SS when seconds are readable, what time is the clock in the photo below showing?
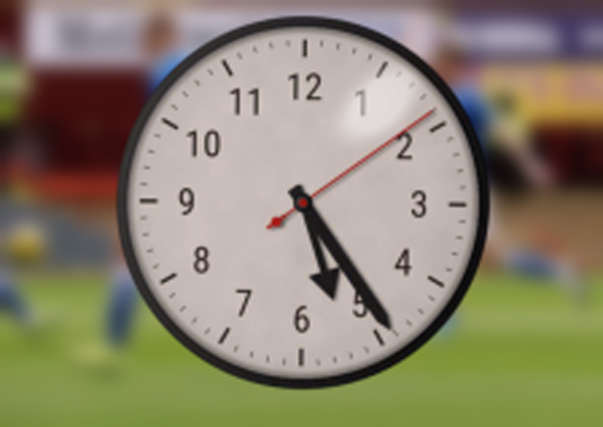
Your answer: **5:24:09**
